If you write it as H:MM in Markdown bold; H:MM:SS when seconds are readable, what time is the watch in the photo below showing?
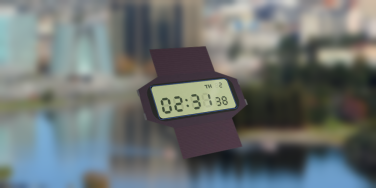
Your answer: **2:31:38**
